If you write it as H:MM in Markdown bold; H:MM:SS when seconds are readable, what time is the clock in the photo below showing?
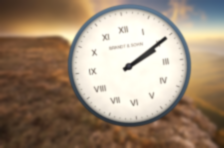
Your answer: **2:10**
